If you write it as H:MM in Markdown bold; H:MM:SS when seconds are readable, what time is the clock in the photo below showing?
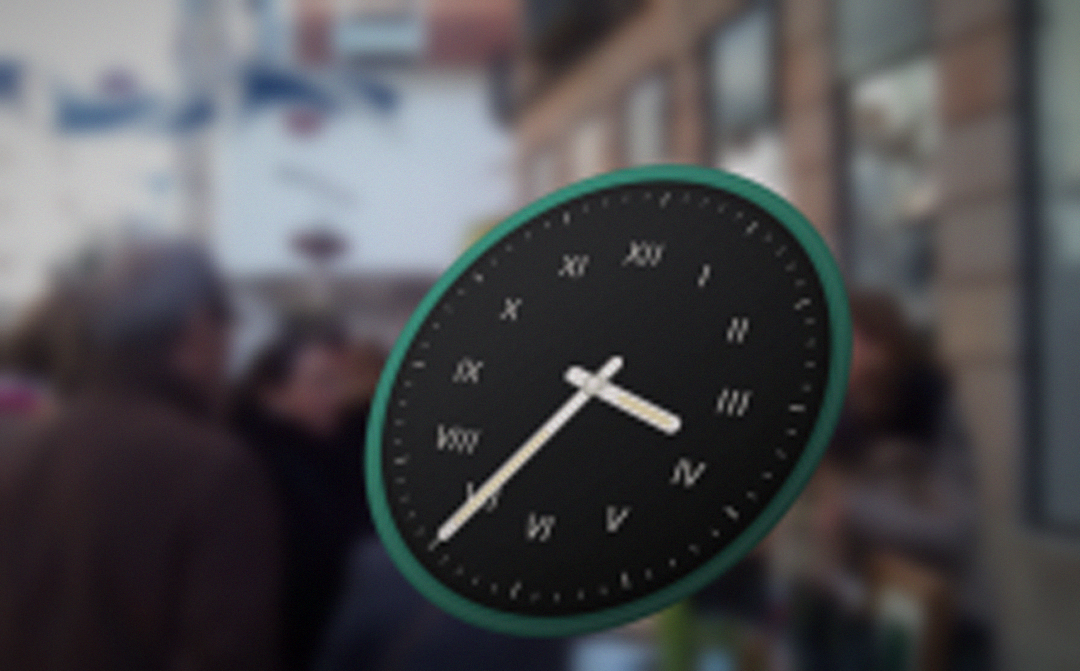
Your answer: **3:35**
